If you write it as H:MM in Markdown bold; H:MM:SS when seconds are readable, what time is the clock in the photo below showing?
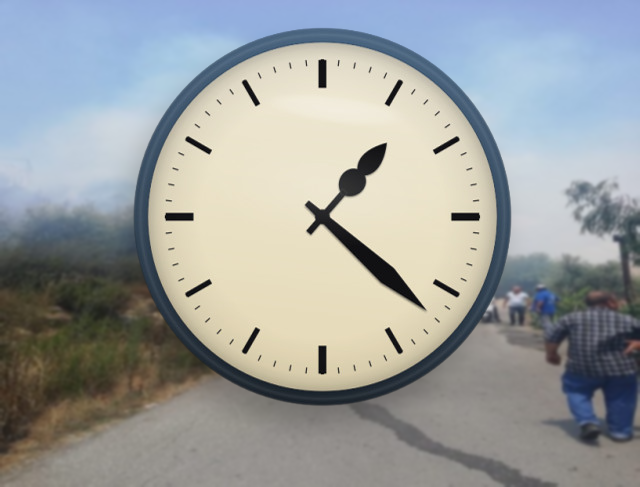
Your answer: **1:22**
